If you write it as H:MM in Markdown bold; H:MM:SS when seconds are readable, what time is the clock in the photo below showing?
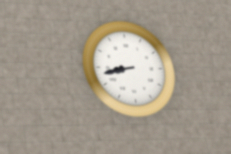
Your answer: **8:43**
